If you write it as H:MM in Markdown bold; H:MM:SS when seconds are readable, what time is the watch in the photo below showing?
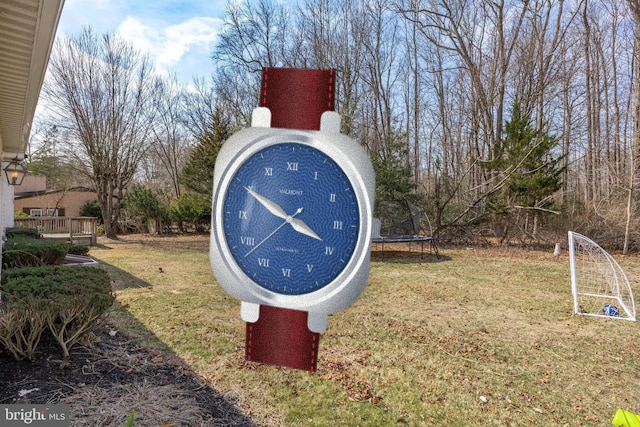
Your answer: **3:49:38**
